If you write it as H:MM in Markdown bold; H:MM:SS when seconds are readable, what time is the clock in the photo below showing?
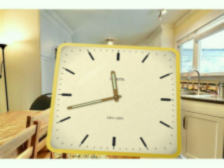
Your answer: **11:42**
